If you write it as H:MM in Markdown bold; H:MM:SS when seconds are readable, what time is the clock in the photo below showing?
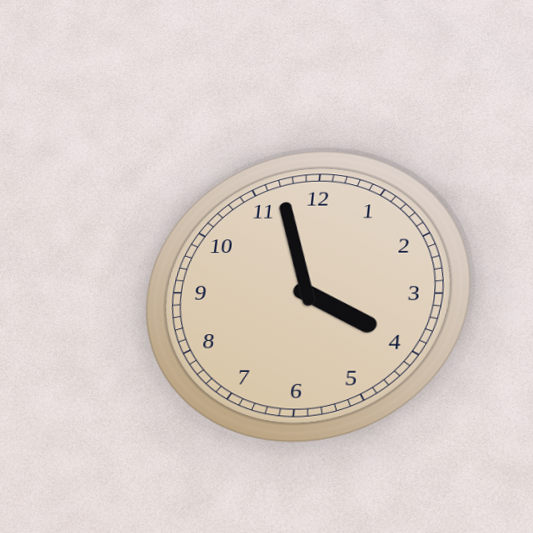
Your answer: **3:57**
